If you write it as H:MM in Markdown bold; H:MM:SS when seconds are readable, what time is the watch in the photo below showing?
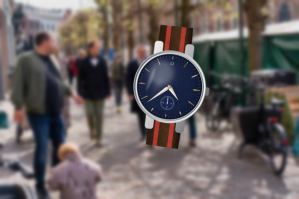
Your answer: **4:38**
